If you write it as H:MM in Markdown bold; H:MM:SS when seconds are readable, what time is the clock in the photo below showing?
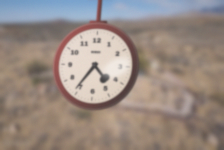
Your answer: **4:36**
